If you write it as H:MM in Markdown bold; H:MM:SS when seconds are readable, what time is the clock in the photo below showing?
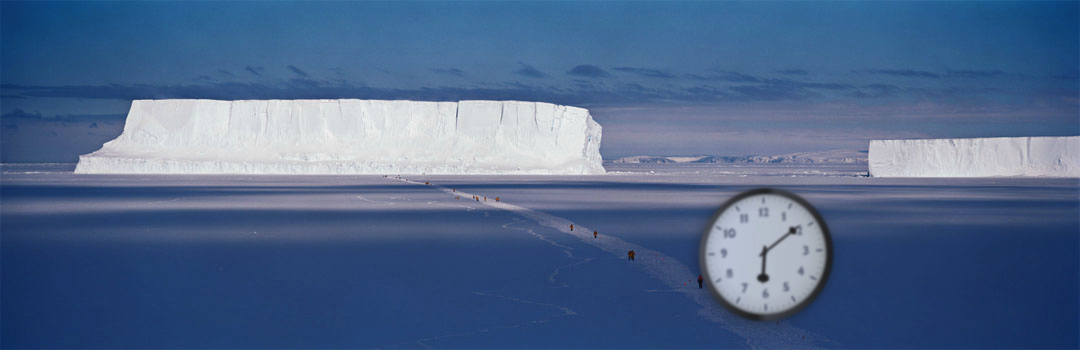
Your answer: **6:09**
